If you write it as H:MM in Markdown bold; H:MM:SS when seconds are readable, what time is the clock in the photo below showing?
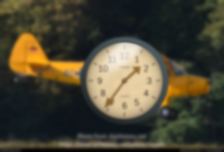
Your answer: **1:36**
